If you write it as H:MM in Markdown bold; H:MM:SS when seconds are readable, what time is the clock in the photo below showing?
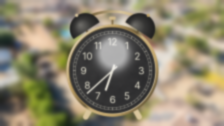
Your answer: **6:38**
